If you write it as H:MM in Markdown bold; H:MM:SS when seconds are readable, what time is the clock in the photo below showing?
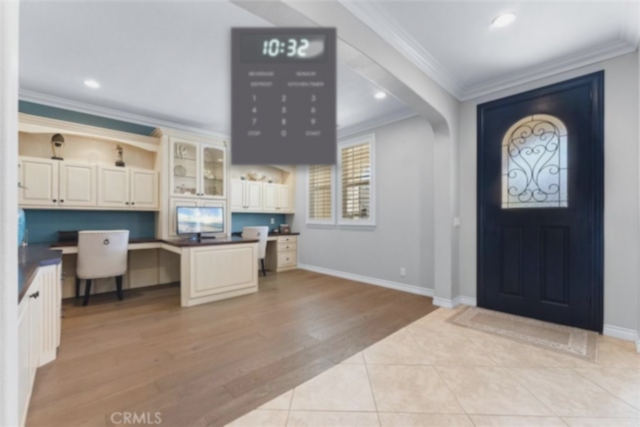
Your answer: **10:32**
